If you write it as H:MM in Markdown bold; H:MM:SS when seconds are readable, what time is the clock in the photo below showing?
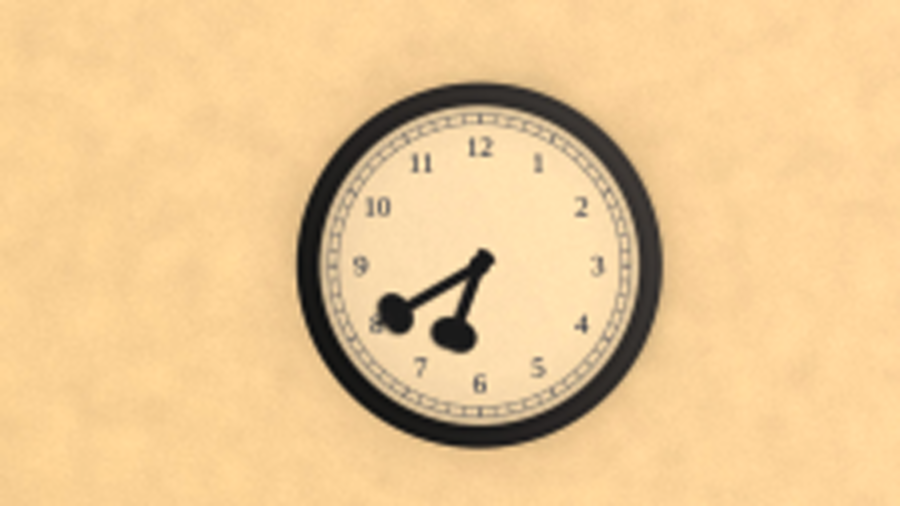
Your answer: **6:40**
